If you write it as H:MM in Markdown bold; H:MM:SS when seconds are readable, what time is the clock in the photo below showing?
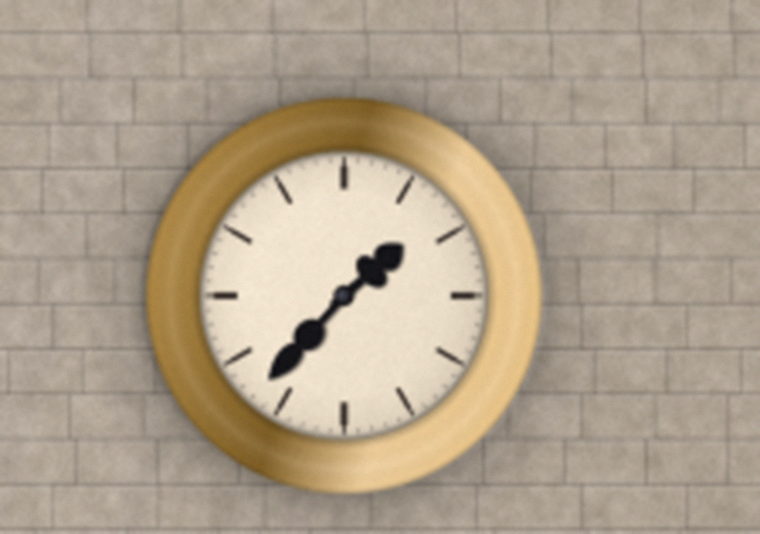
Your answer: **1:37**
